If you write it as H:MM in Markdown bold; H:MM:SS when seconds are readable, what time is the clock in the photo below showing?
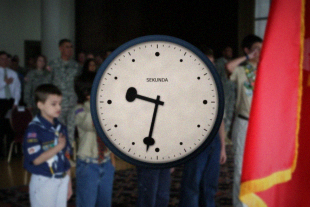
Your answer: **9:32**
